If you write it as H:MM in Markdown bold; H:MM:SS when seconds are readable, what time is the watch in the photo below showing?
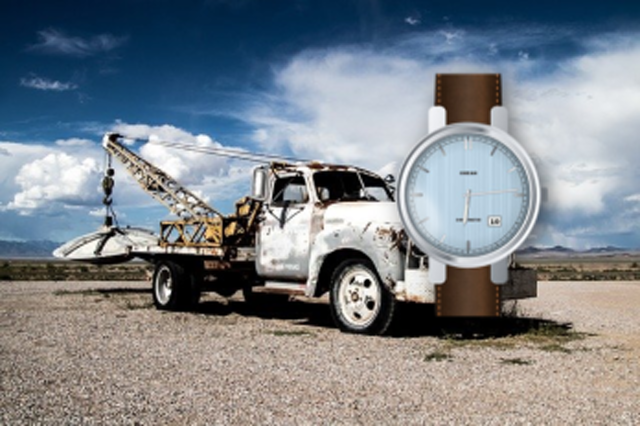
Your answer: **6:14**
